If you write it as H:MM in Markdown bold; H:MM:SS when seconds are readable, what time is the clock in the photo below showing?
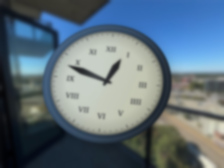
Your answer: **12:48**
